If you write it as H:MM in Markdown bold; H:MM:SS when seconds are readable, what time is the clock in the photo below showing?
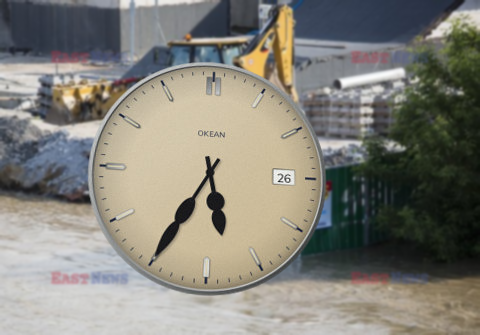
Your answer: **5:35**
